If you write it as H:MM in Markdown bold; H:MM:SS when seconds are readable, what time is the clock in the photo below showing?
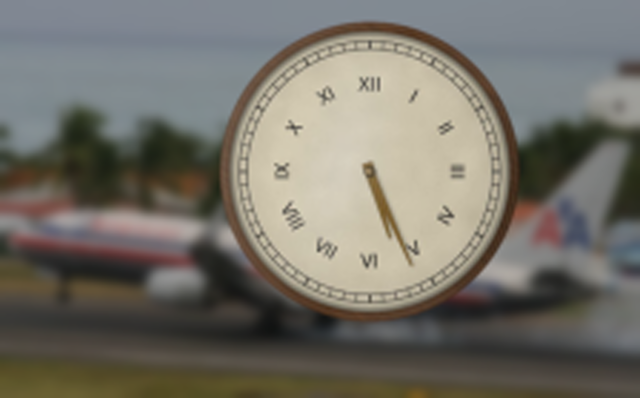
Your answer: **5:26**
